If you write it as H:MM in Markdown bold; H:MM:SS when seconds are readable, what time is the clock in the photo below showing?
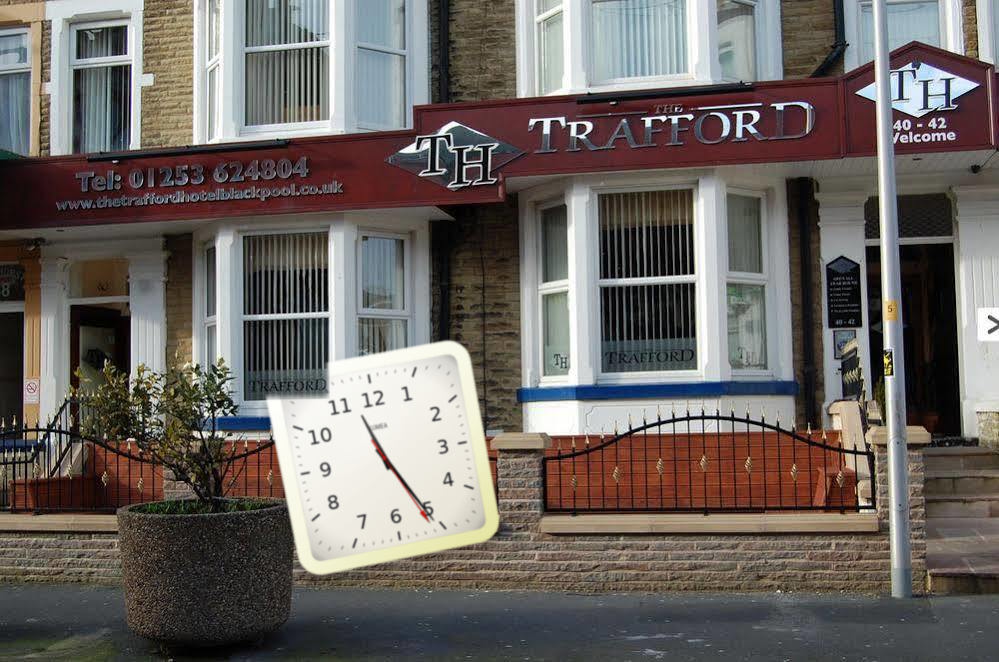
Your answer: **11:25:26**
